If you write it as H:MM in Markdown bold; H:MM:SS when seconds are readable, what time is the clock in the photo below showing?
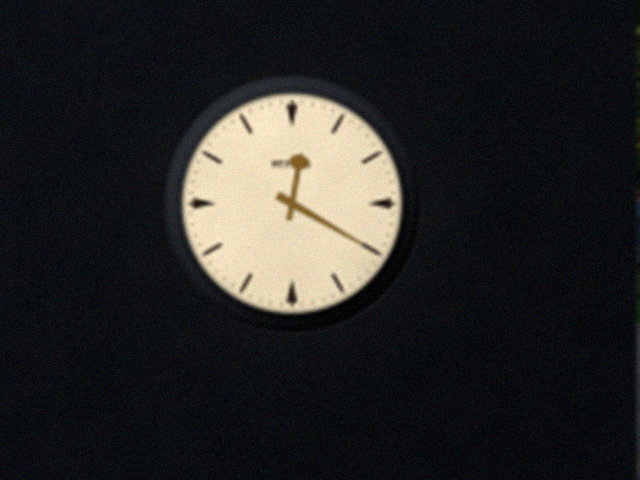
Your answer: **12:20**
